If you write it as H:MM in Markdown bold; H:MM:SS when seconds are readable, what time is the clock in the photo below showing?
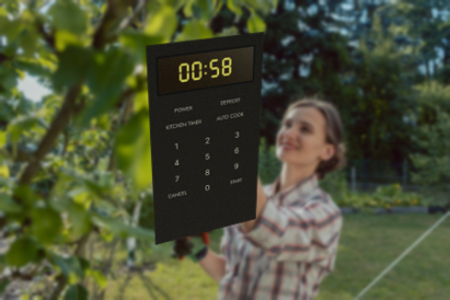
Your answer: **0:58**
